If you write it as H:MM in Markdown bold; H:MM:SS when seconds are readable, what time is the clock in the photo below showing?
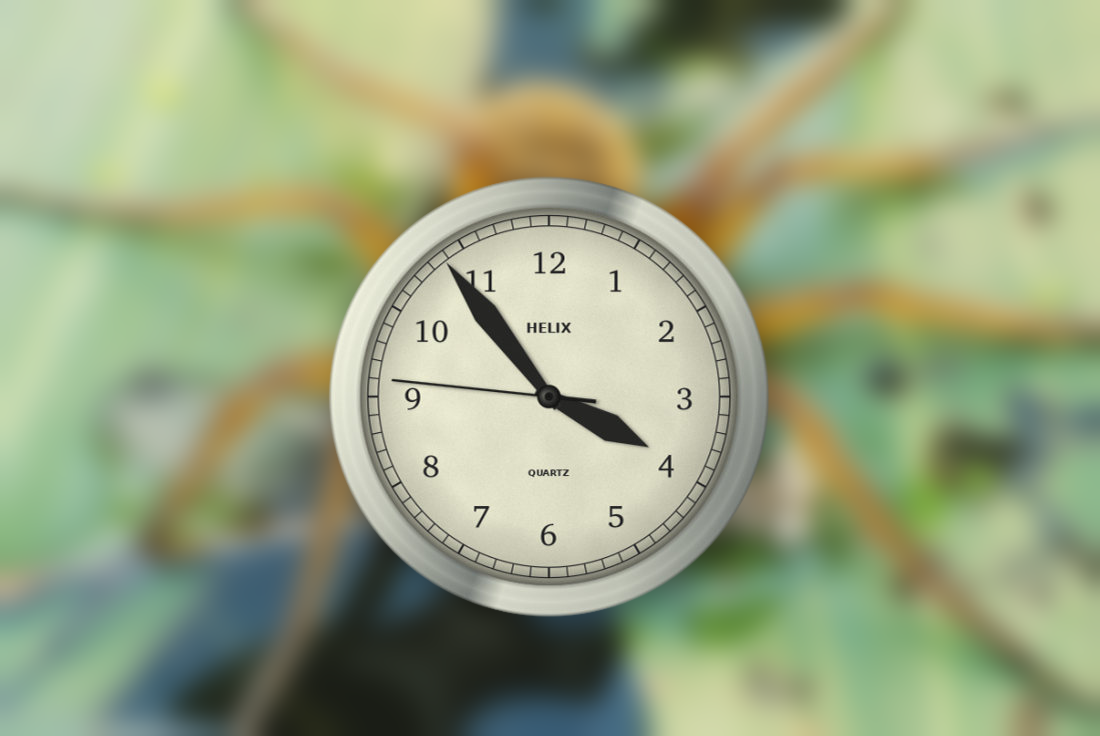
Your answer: **3:53:46**
